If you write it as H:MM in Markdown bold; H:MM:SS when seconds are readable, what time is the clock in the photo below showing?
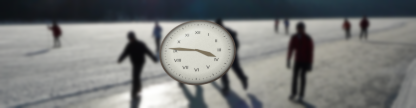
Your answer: **3:46**
